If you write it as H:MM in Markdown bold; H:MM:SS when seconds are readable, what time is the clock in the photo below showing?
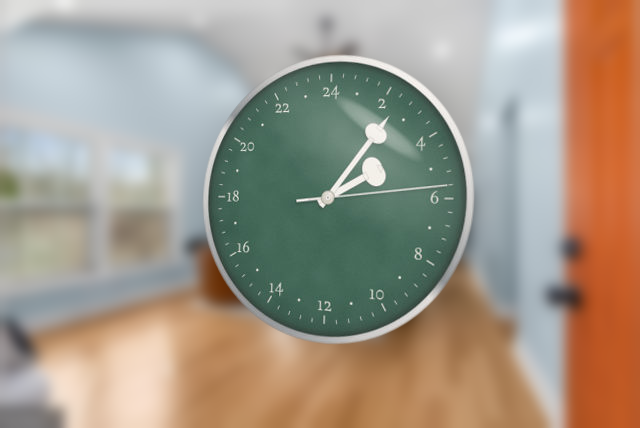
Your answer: **4:06:14**
